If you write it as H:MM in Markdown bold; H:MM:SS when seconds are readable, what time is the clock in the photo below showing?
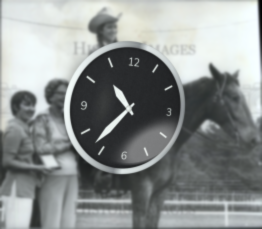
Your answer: **10:37**
